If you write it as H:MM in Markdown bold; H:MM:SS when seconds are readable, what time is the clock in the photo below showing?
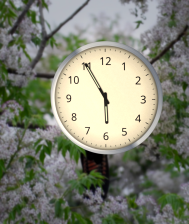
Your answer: **5:55**
